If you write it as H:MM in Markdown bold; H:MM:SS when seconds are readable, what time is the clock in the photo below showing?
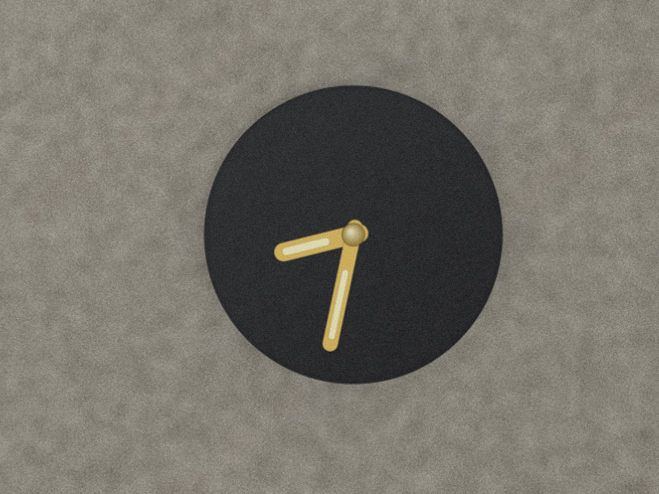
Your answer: **8:32**
